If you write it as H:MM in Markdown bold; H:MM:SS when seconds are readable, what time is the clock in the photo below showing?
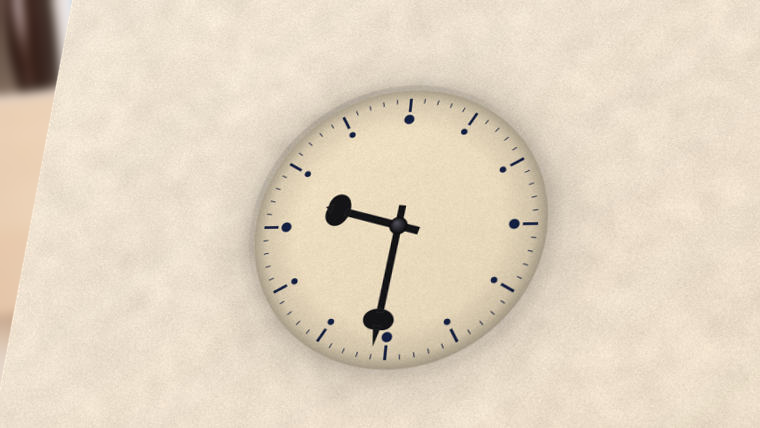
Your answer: **9:31**
